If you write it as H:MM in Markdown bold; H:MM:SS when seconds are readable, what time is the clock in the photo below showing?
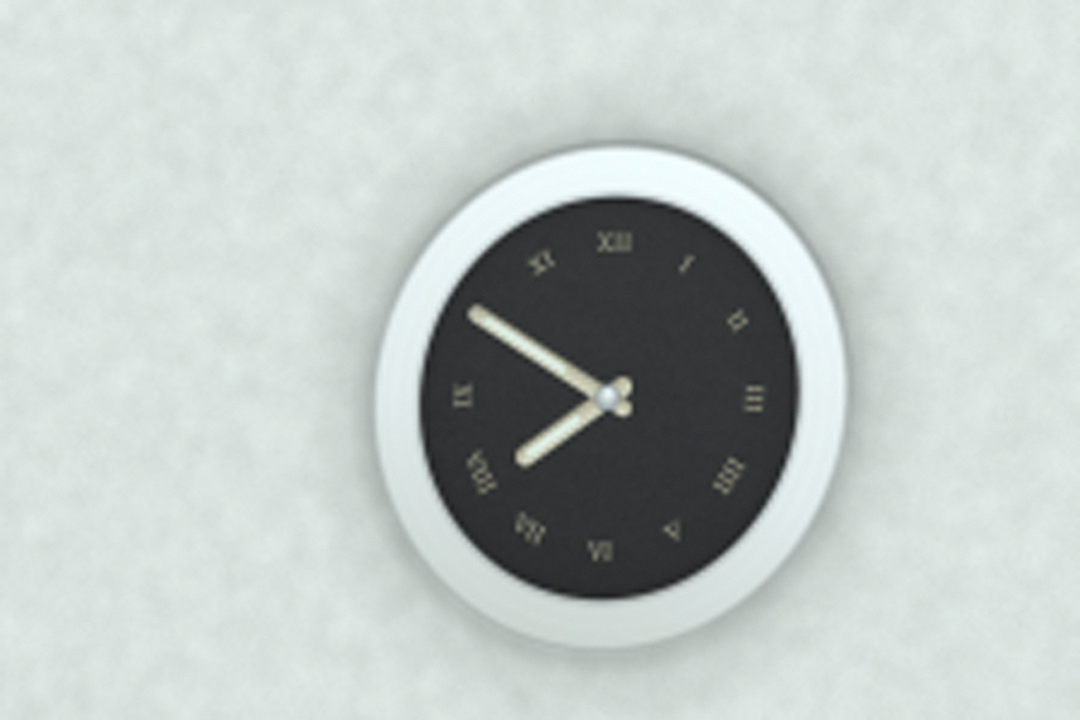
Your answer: **7:50**
